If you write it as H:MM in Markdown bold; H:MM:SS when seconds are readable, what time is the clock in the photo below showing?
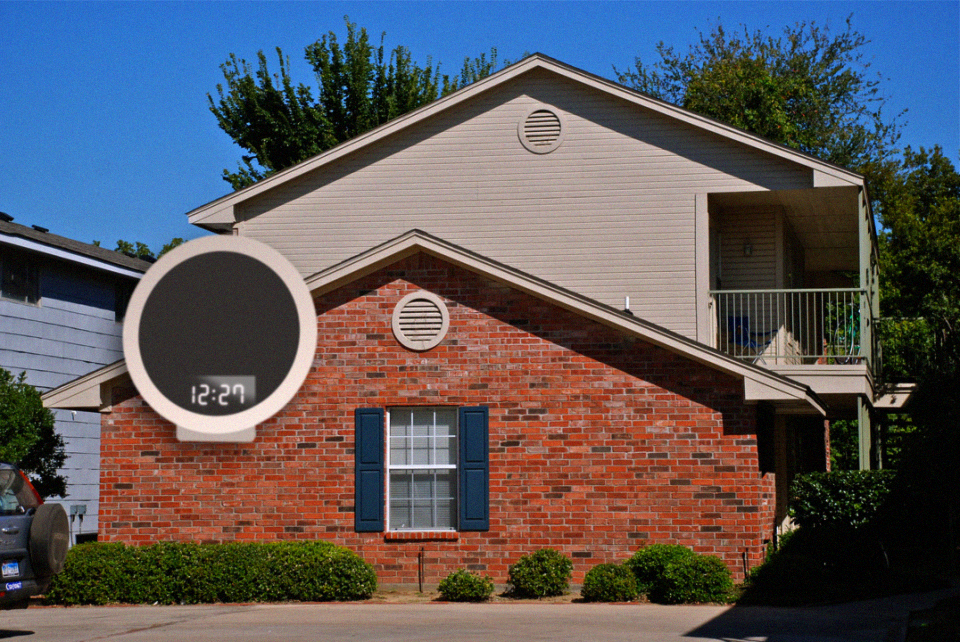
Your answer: **12:27**
